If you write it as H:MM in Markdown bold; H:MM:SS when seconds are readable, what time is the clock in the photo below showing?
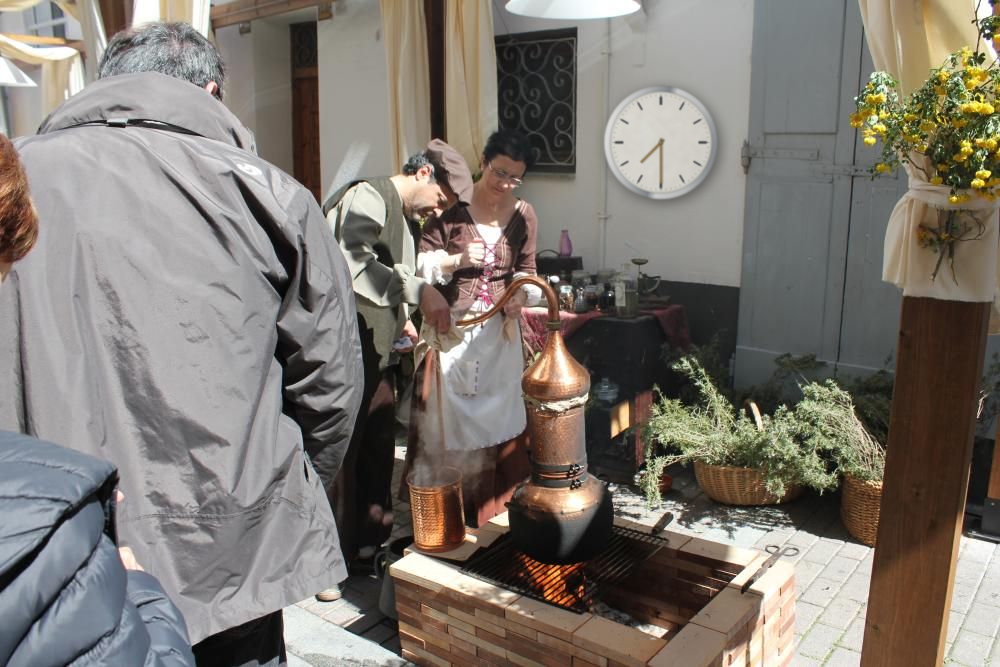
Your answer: **7:30**
